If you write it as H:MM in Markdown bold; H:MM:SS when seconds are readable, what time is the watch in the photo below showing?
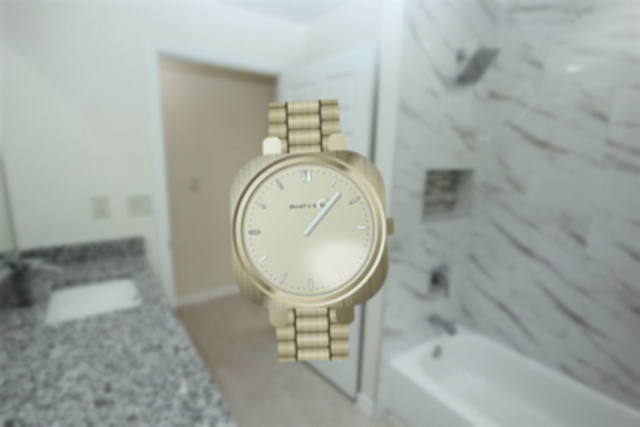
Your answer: **1:07**
